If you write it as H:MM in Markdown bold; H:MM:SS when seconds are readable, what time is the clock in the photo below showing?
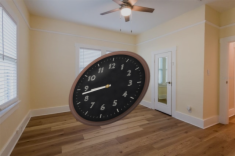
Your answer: **8:43**
